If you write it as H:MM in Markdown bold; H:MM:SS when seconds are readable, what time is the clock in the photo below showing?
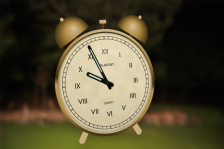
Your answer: **9:56**
